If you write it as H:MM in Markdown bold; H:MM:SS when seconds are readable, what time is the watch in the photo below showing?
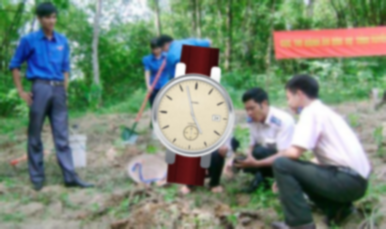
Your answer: **4:57**
